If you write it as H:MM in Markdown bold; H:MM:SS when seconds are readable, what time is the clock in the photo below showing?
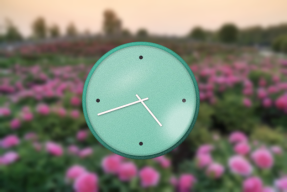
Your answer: **4:42**
